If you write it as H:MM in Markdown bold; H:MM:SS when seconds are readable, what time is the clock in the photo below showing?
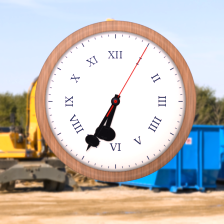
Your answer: **6:35:05**
